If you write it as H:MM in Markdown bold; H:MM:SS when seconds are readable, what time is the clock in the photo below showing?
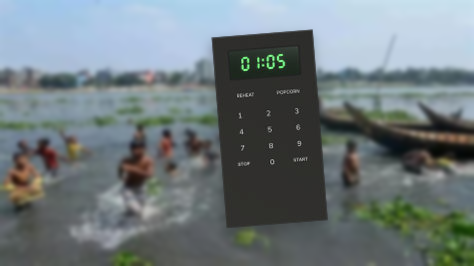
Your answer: **1:05**
